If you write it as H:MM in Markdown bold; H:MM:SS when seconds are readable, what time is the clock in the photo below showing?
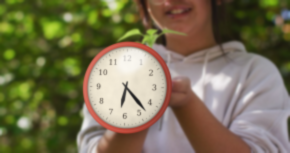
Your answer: **6:23**
